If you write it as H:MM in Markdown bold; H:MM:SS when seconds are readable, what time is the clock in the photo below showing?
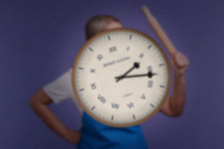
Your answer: **2:17**
